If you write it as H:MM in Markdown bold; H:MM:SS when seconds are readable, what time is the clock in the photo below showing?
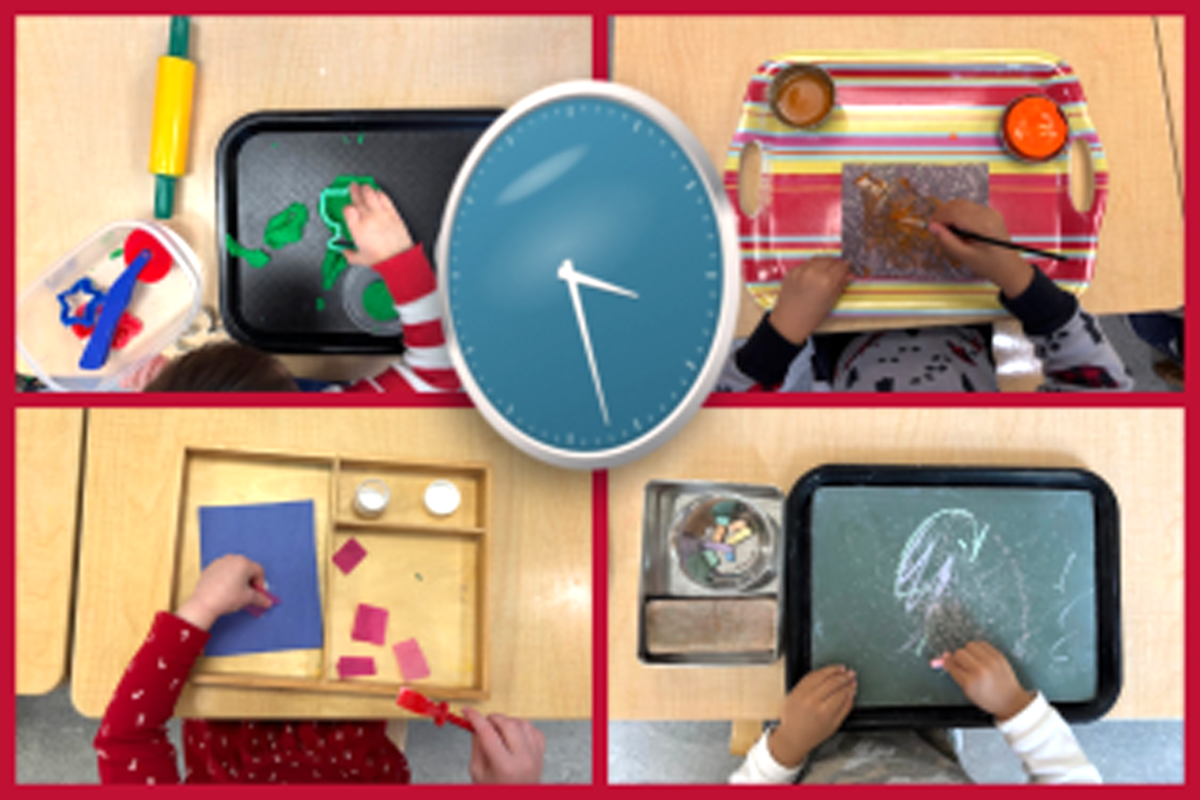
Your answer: **3:27**
